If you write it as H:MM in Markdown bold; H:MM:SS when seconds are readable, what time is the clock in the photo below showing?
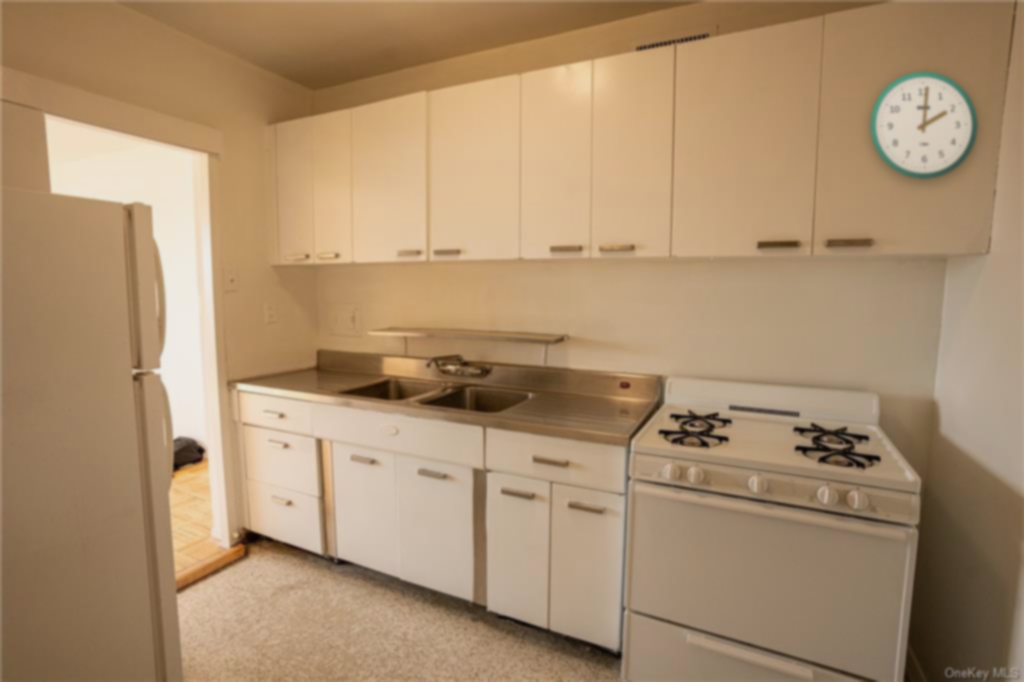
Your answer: **2:01**
